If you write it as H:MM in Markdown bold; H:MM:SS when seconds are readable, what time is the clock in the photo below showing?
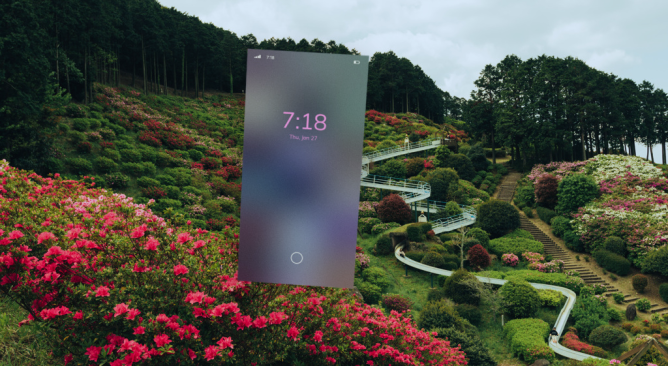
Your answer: **7:18**
